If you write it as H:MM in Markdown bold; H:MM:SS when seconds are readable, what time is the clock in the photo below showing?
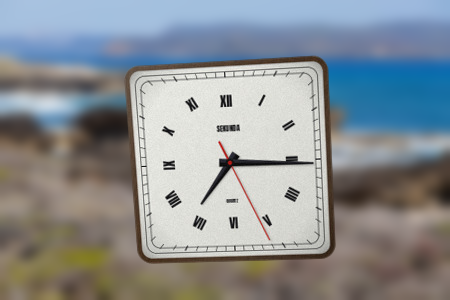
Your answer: **7:15:26**
